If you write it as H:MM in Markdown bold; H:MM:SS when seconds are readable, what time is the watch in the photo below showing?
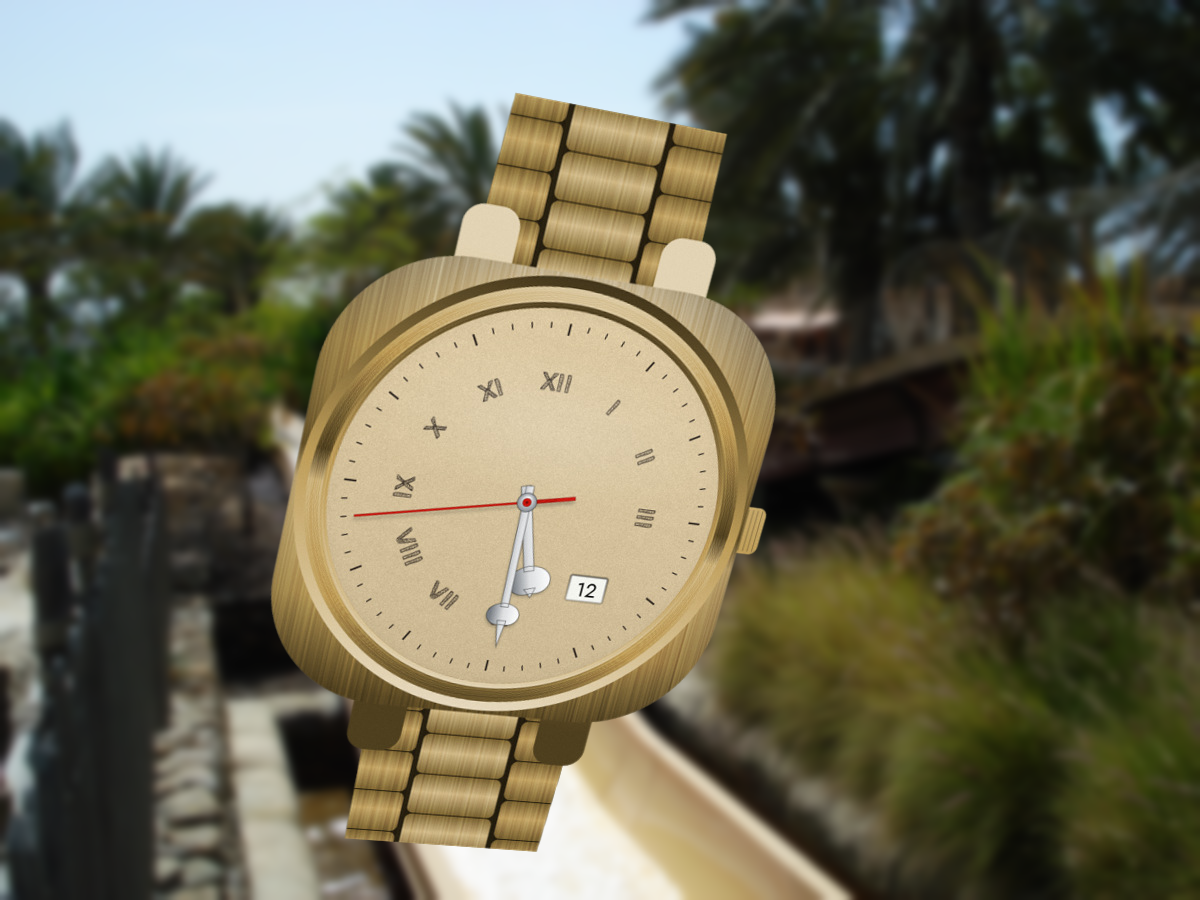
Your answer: **5:29:43**
